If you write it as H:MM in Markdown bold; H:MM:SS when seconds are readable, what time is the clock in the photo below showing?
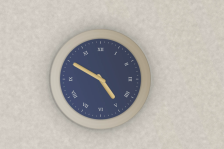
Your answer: **4:50**
